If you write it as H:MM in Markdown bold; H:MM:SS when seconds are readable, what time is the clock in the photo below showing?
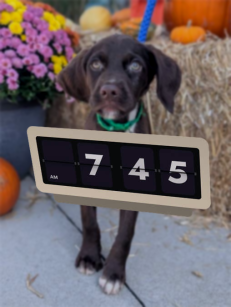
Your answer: **7:45**
